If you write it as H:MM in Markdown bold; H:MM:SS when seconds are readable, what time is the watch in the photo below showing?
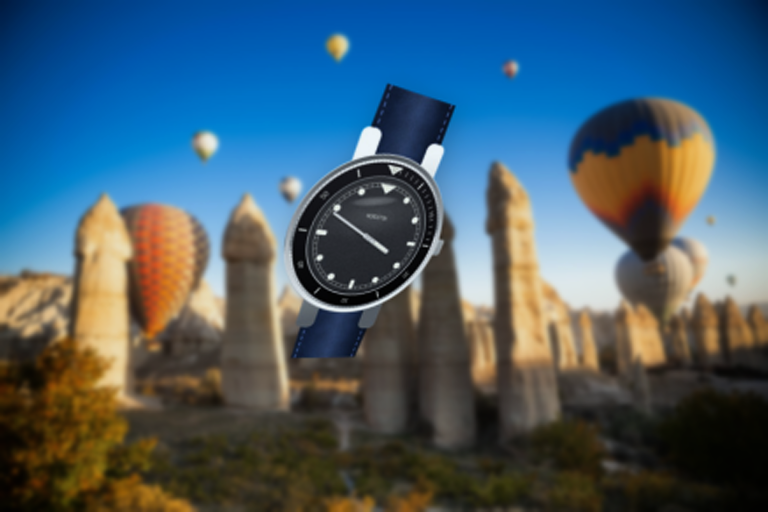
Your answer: **3:49**
